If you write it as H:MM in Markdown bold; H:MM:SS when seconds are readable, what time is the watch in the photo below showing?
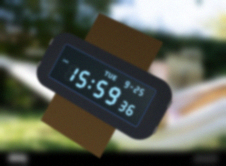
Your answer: **15:59:36**
